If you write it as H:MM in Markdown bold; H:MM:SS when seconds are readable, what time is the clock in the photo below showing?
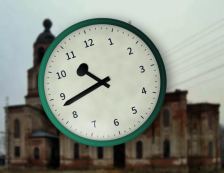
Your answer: **10:43**
